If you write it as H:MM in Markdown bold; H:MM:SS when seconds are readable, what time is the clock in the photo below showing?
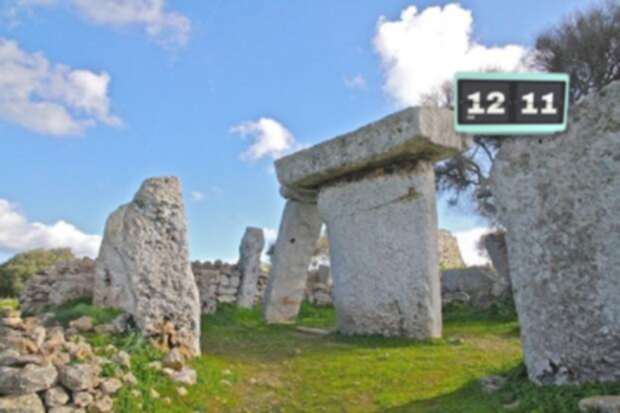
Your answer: **12:11**
